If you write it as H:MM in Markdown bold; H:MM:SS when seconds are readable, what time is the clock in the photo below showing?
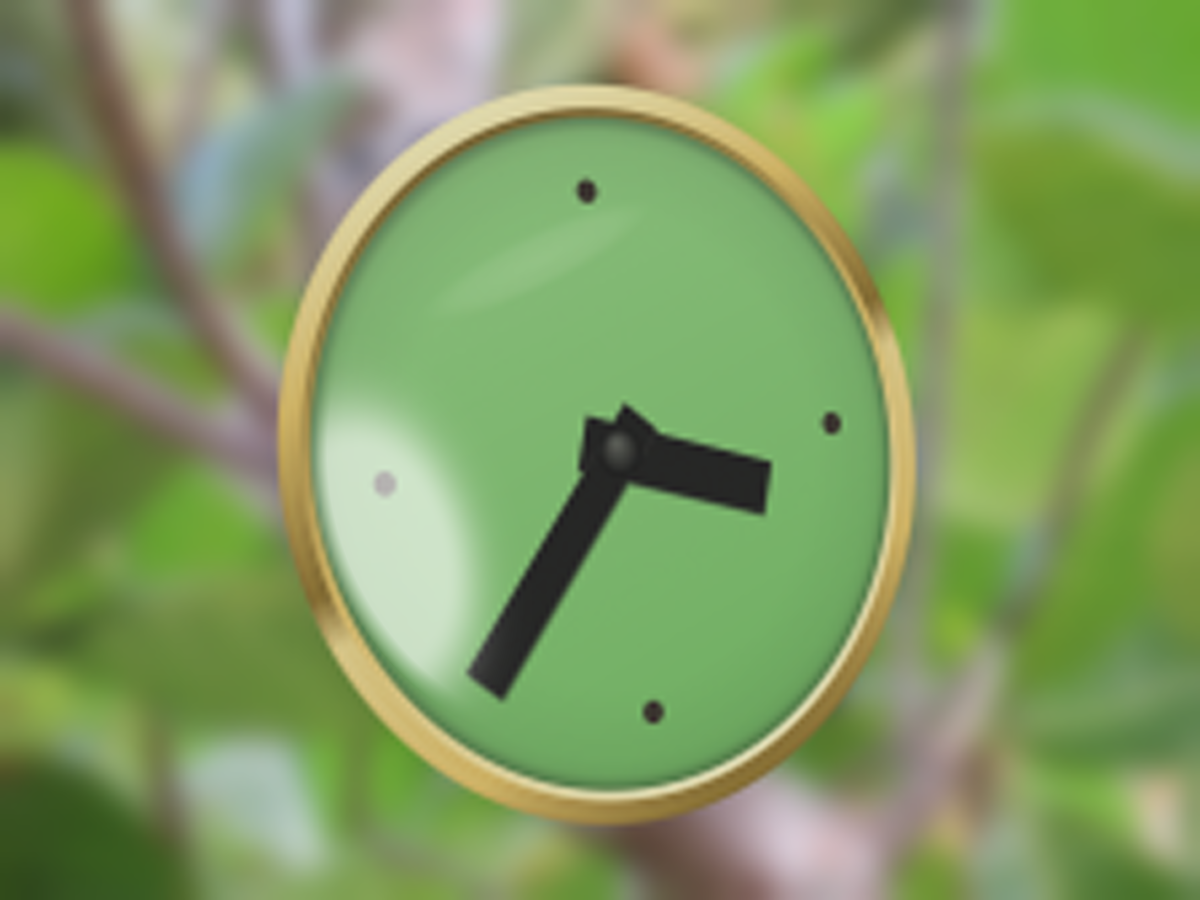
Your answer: **3:37**
